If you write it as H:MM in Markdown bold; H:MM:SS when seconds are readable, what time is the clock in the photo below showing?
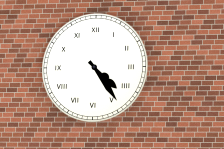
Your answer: **4:24**
